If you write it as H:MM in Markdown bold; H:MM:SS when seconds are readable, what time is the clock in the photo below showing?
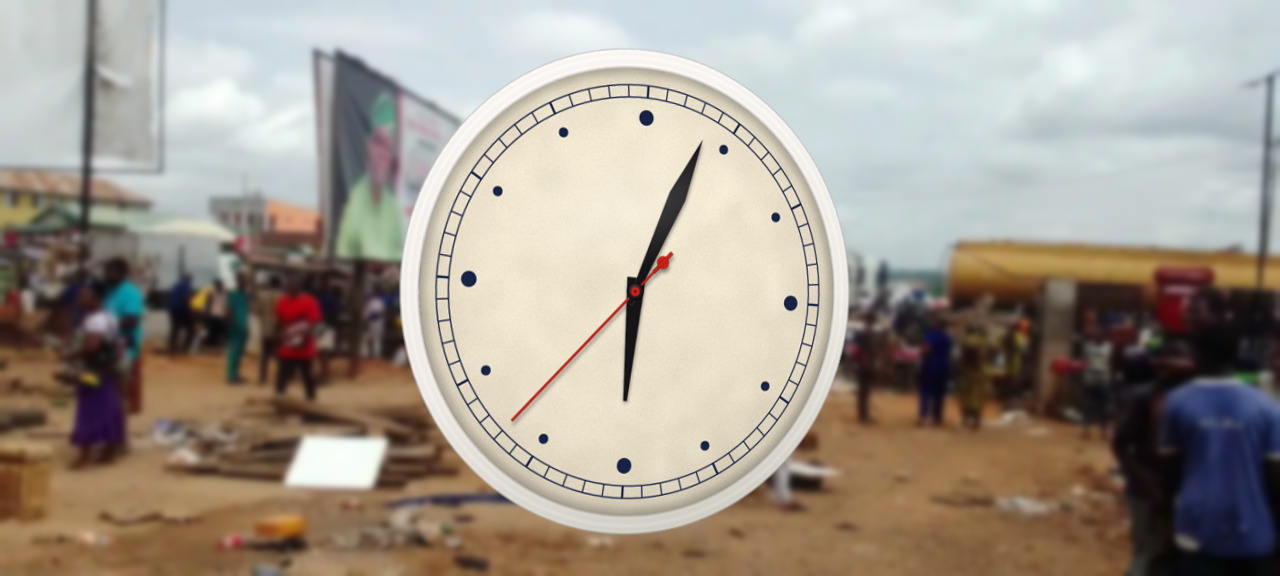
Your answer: **6:03:37**
